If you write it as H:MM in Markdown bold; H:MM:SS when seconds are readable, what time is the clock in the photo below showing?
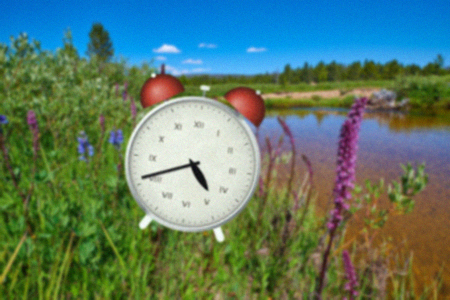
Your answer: **4:41**
